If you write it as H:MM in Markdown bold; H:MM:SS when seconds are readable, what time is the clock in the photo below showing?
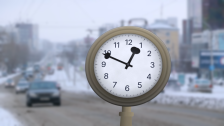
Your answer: **12:49**
